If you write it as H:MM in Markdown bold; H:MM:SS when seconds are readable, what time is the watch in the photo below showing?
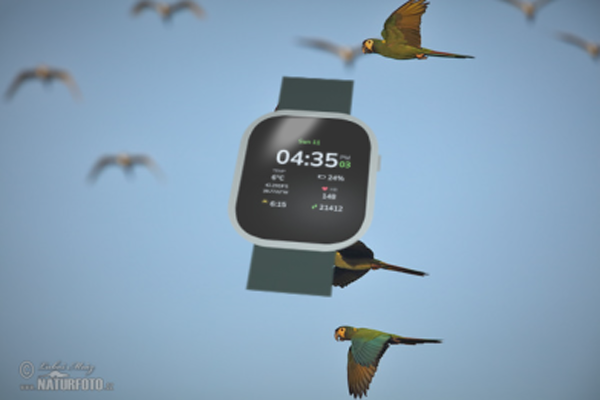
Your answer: **4:35**
